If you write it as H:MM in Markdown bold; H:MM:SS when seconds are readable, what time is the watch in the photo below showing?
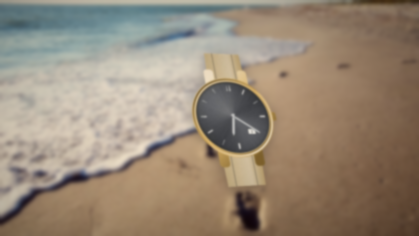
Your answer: **6:21**
